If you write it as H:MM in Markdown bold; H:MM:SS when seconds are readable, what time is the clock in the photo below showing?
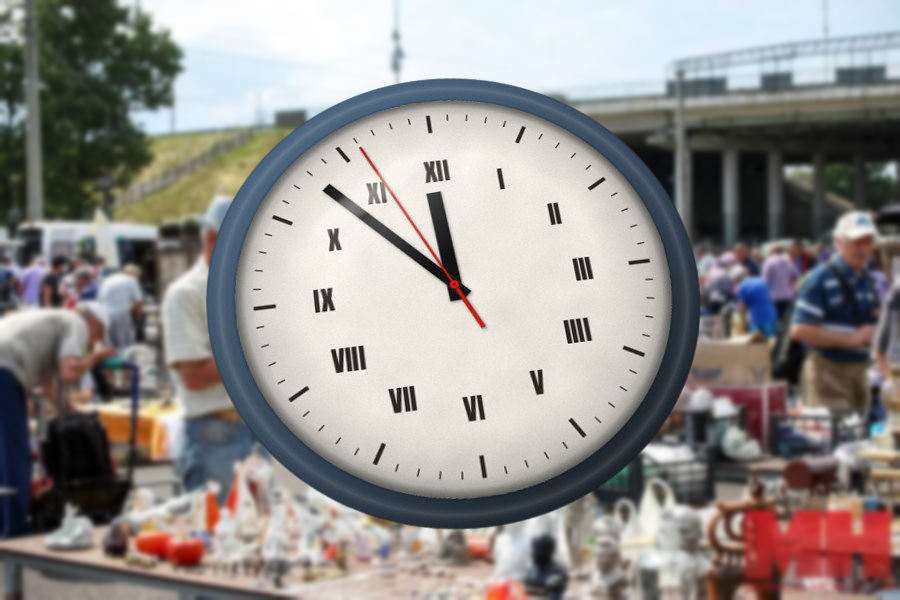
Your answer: **11:52:56**
